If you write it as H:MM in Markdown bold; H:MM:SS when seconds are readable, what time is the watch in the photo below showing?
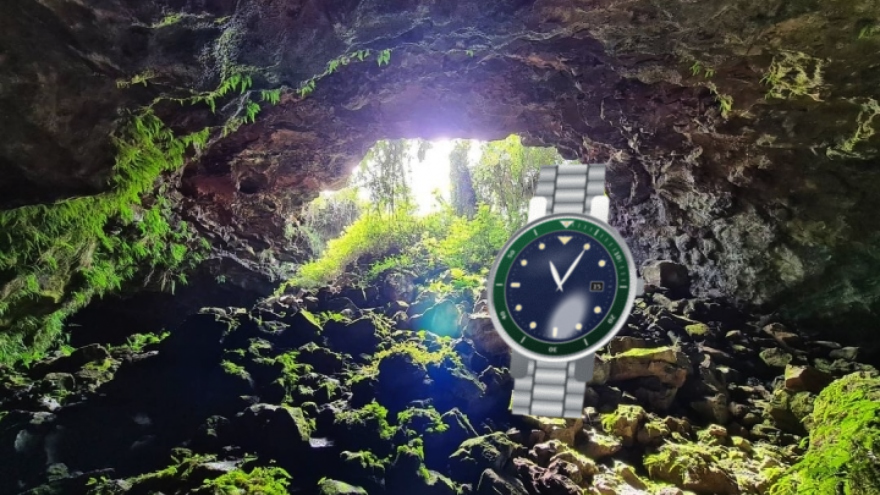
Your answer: **11:05**
